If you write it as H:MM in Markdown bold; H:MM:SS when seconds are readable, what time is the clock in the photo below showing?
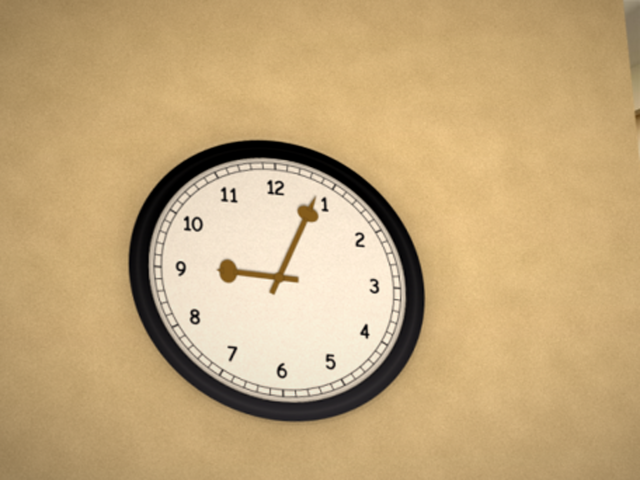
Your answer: **9:04**
